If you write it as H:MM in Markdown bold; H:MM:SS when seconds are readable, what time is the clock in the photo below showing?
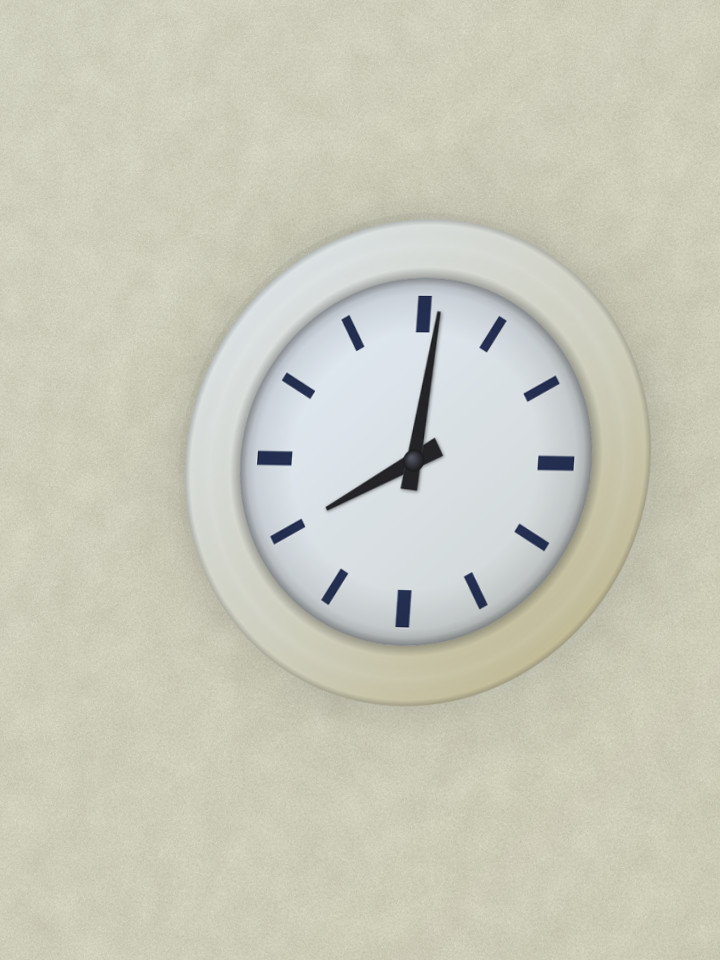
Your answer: **8:01**
